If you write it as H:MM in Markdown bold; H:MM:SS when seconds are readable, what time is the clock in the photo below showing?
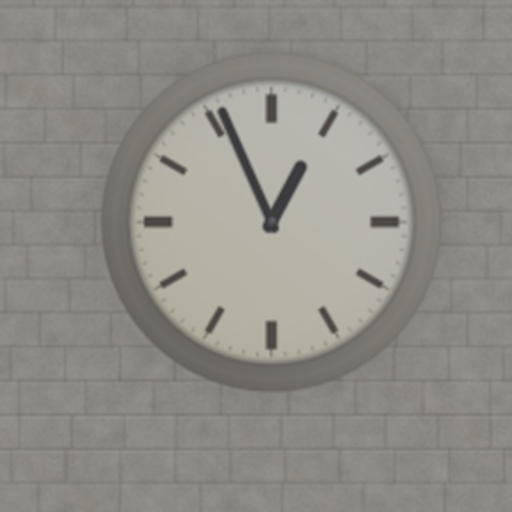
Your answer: **12:56**
